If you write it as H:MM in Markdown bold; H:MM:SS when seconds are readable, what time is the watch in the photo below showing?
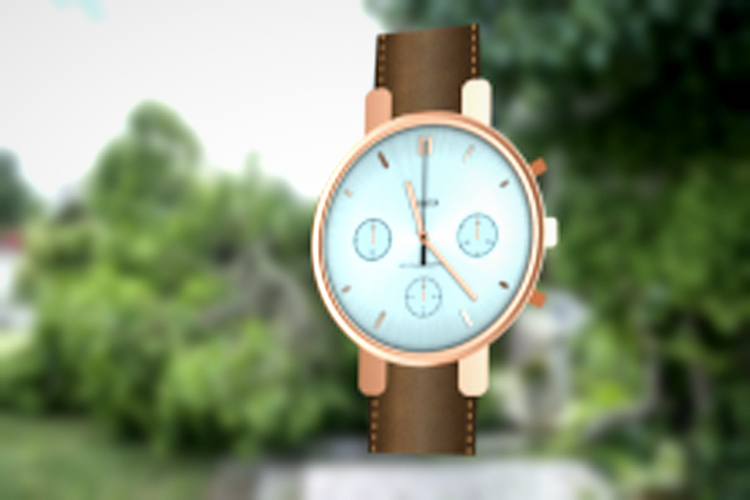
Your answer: **11:23**
